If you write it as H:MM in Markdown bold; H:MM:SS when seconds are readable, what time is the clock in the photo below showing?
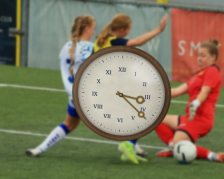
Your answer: **3:22**
